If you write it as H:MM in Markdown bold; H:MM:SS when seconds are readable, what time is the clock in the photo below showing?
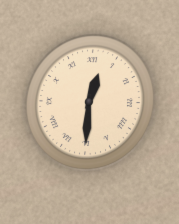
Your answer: **12:30**
